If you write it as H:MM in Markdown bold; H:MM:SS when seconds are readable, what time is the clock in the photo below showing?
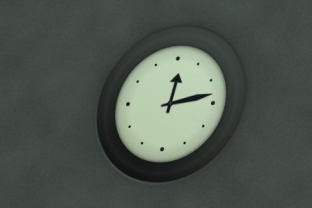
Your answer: **12:13**
